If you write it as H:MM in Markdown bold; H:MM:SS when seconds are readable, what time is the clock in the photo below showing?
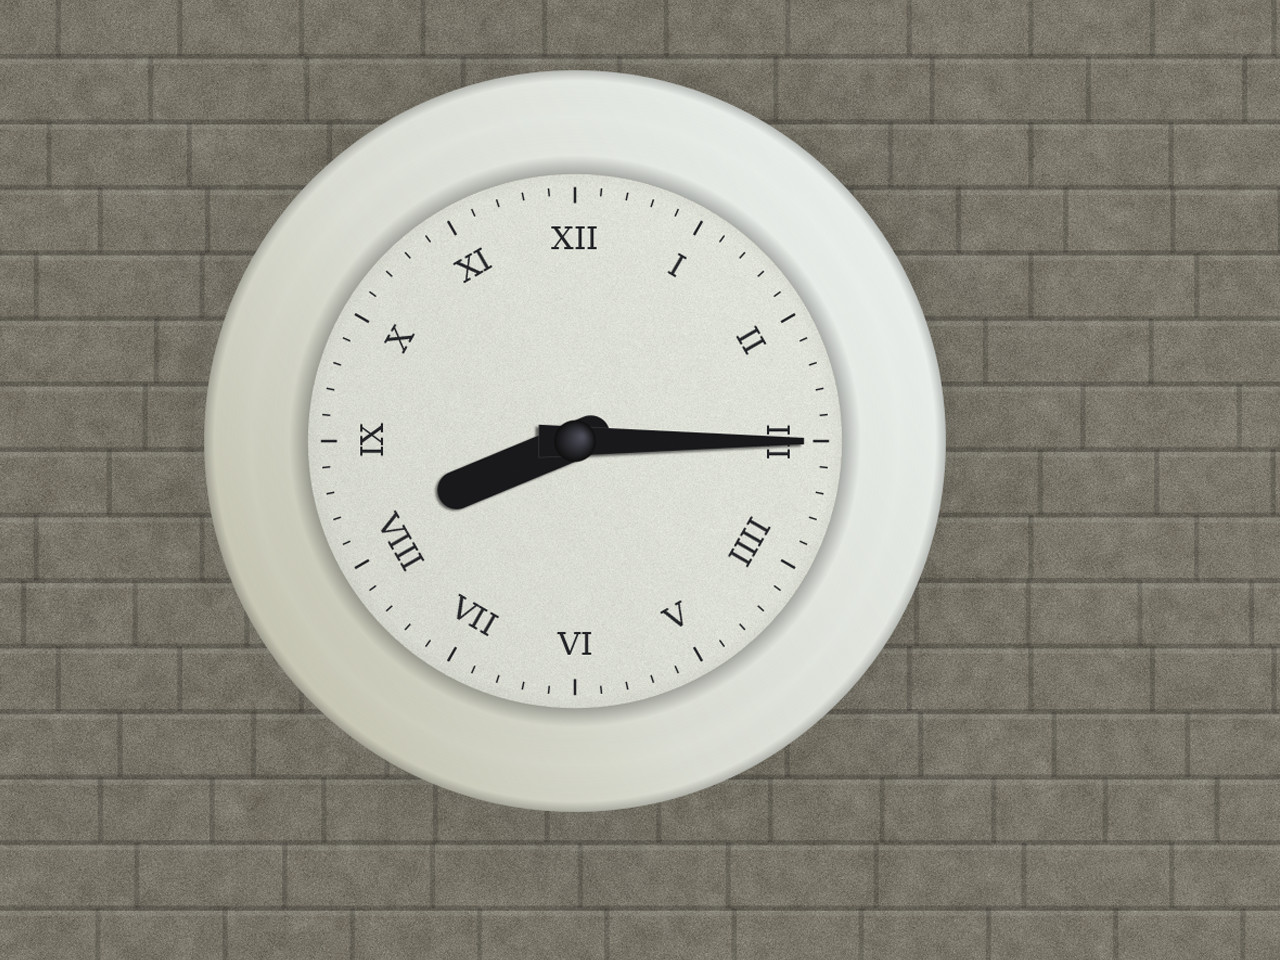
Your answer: **8:15**
